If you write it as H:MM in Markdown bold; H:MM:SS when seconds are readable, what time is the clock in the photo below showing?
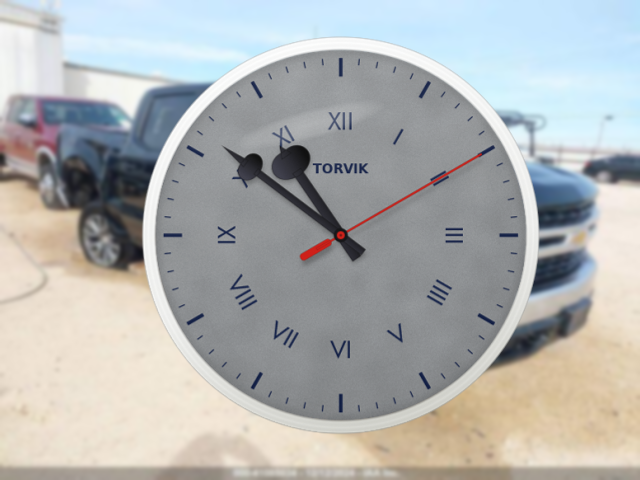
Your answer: **10:51:10**
